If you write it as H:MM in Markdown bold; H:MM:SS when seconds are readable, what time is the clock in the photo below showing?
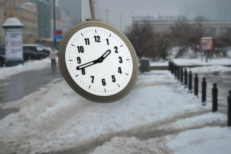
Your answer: **1:42**
